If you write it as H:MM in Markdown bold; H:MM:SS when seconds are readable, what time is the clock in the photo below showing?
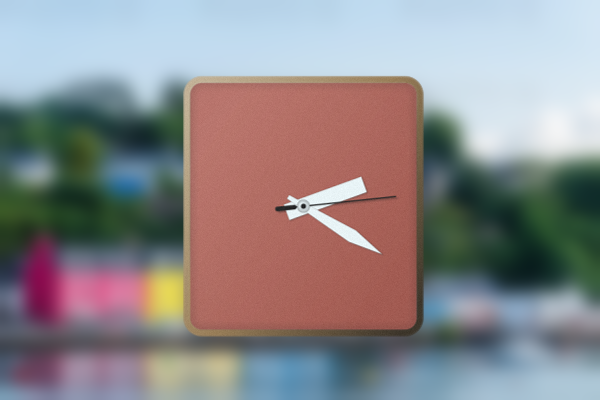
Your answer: **2:20:14**
